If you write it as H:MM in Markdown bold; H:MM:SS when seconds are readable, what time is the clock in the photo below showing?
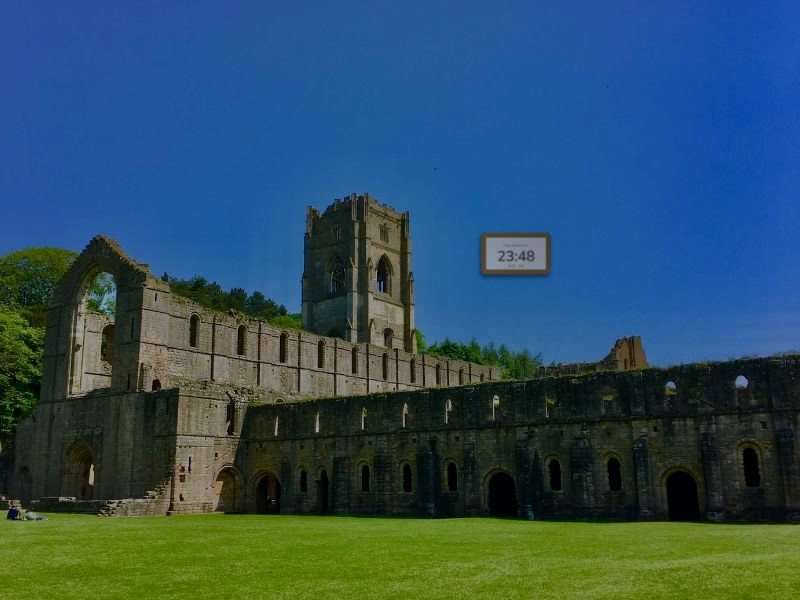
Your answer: **23:48**
